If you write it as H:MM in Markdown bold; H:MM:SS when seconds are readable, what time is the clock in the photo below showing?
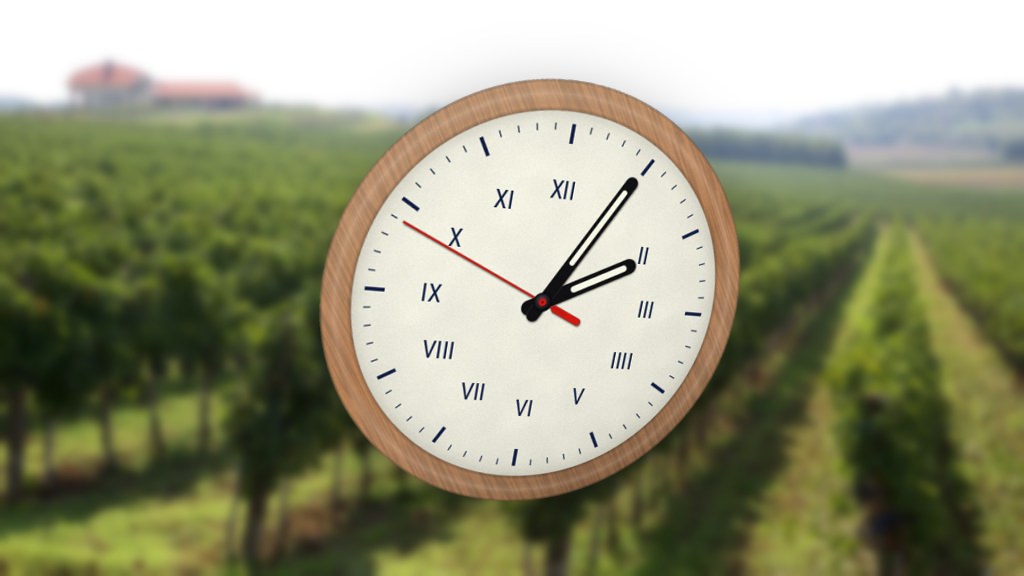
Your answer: **2:04:49**
